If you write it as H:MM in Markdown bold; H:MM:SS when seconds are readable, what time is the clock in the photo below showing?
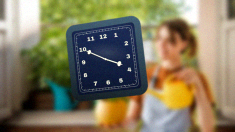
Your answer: **3:50**
